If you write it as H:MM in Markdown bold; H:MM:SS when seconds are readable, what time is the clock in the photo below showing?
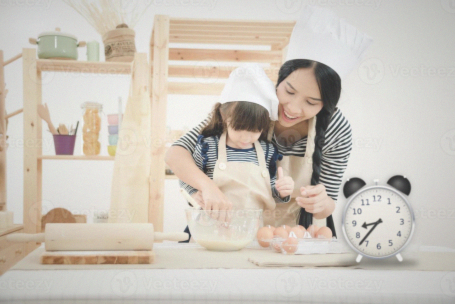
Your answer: **8:37**
